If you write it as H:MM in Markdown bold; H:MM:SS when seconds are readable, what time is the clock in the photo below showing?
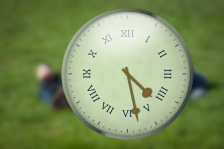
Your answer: **4:28**
